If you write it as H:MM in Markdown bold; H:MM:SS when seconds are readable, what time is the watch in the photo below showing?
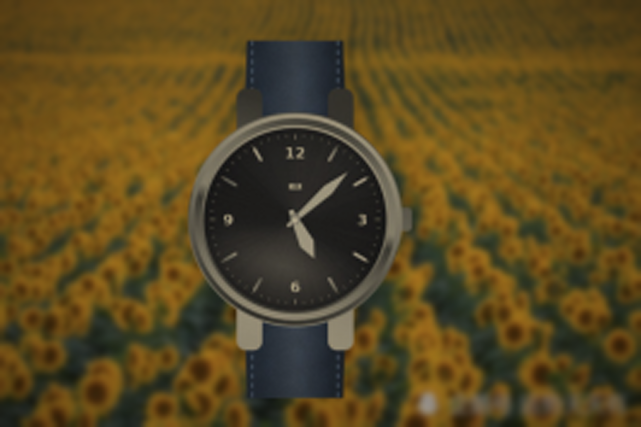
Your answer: **5:08**
